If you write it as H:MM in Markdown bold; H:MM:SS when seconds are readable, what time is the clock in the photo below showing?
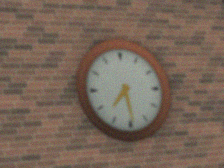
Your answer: **7:29**
